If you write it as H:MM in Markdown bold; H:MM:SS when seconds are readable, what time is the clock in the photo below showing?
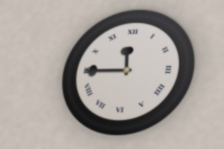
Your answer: **11:45**
